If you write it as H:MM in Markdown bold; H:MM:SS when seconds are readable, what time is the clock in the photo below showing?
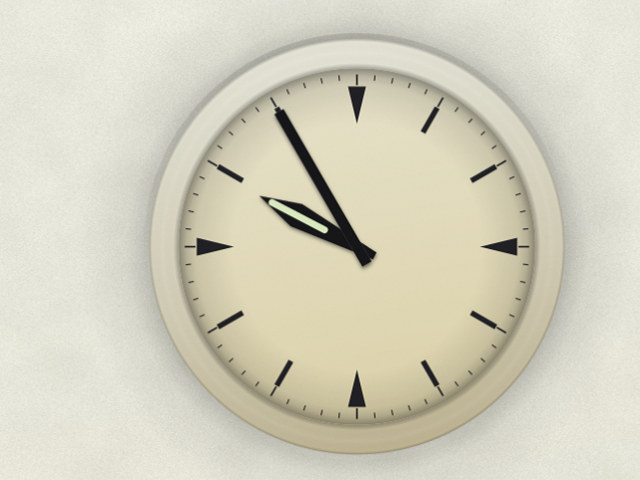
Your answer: **9:55**
